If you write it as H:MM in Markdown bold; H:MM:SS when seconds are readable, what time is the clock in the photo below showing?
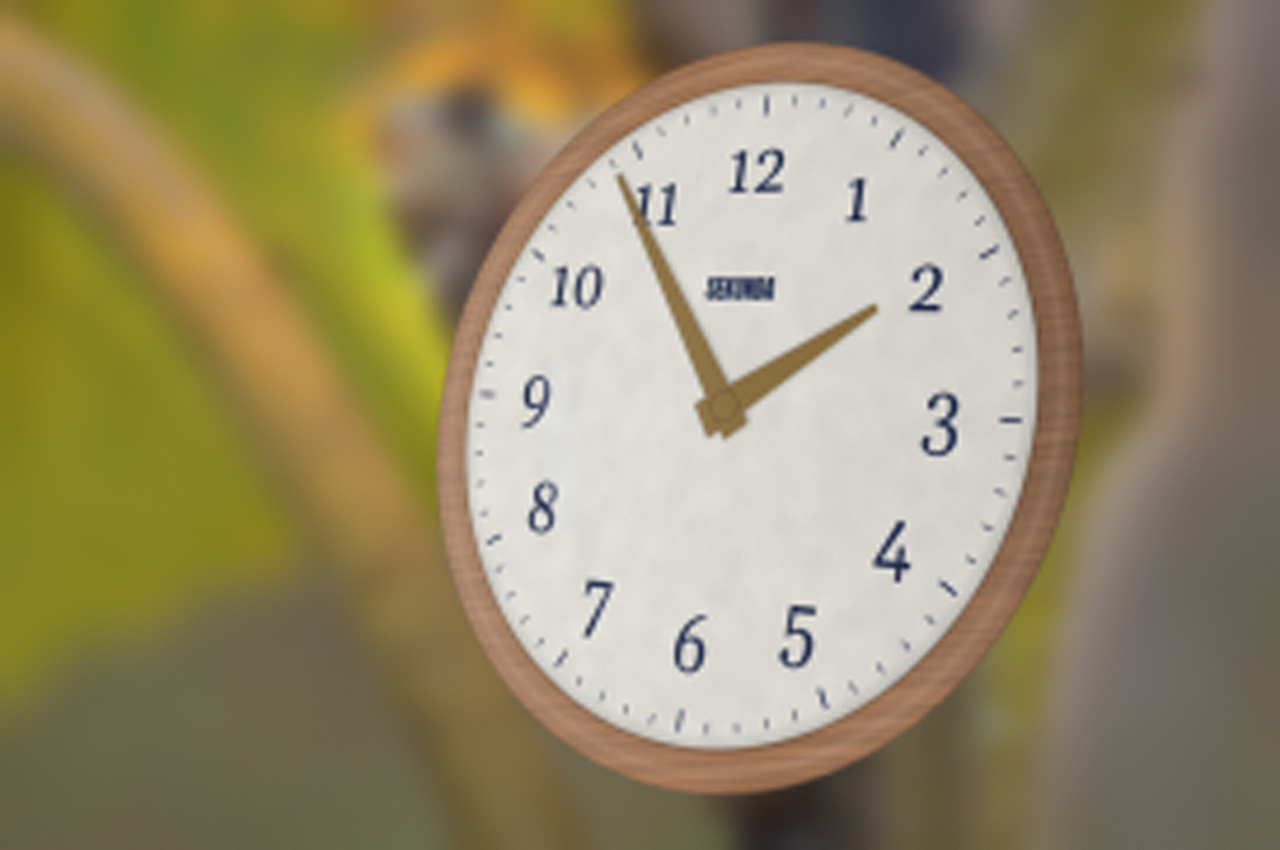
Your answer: **1:54**
